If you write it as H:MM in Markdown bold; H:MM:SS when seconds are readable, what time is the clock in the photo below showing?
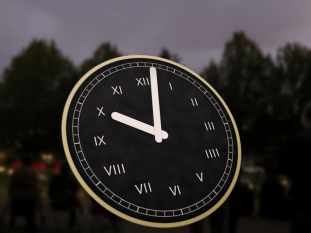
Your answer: **10:02**
